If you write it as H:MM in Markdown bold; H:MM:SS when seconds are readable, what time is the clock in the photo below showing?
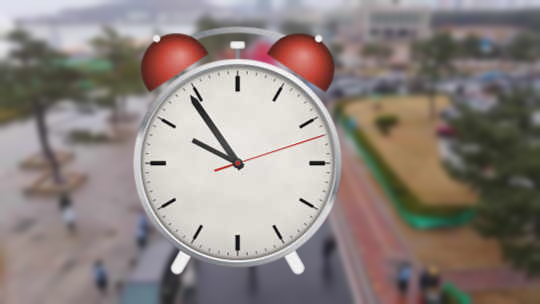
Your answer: **9:54:12**
